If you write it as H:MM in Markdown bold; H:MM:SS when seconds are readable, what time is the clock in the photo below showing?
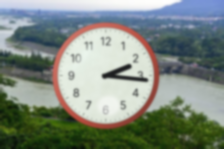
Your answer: **2:16**
